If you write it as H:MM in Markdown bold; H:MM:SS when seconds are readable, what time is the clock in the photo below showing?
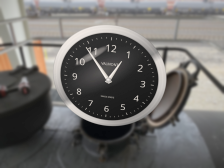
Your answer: **12:54**
